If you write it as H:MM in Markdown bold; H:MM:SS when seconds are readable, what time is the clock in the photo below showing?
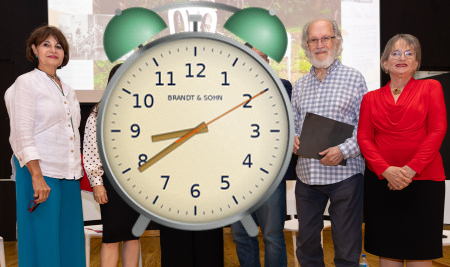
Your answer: **8:39:10**
